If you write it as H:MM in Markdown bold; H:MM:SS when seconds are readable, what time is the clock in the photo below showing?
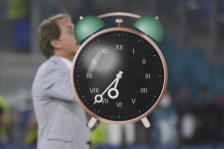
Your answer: **6:37**
